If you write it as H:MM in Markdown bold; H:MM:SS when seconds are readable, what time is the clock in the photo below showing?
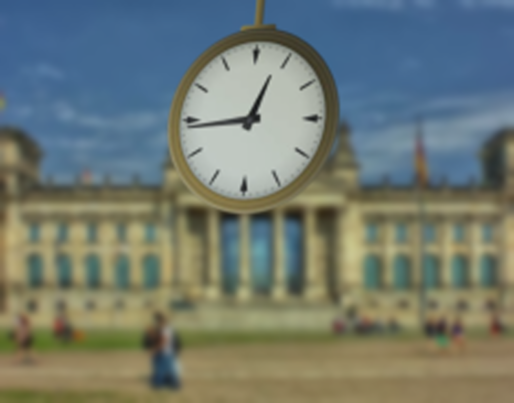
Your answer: **12:44**
